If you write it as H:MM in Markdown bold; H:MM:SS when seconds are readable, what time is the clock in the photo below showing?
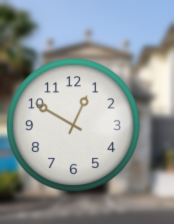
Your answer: **12:50**
